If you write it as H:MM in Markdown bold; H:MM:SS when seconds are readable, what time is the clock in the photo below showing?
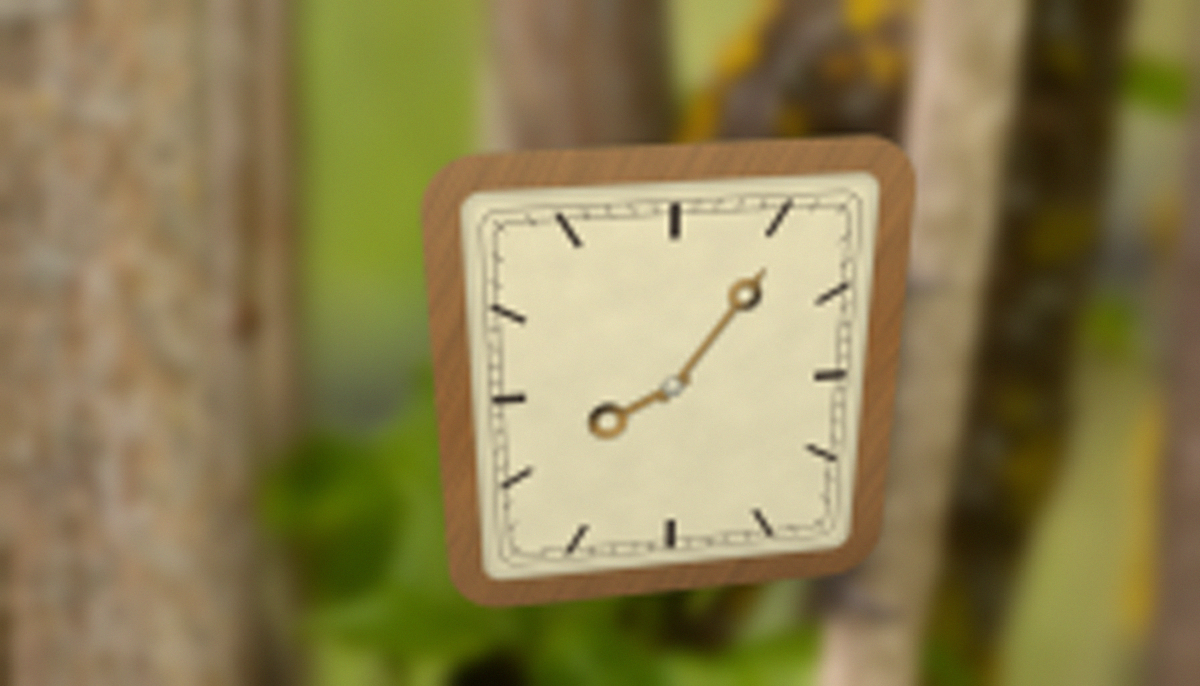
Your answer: **8:06**
